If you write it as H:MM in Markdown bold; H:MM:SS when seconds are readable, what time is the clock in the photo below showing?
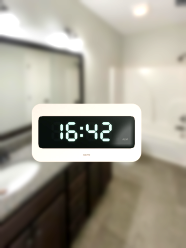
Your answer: **16:42**
